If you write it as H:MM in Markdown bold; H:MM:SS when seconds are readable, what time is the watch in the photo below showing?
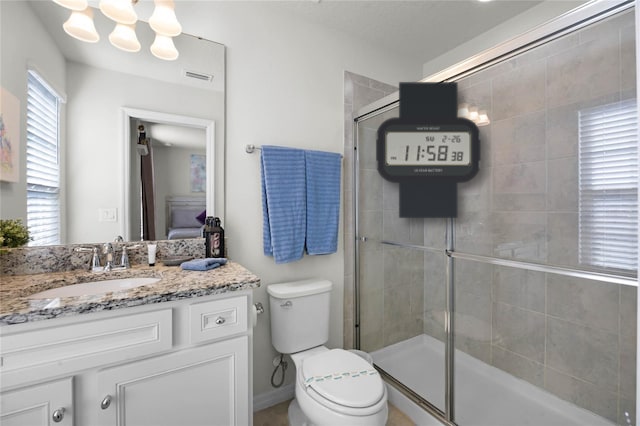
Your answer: **11:58:38**
